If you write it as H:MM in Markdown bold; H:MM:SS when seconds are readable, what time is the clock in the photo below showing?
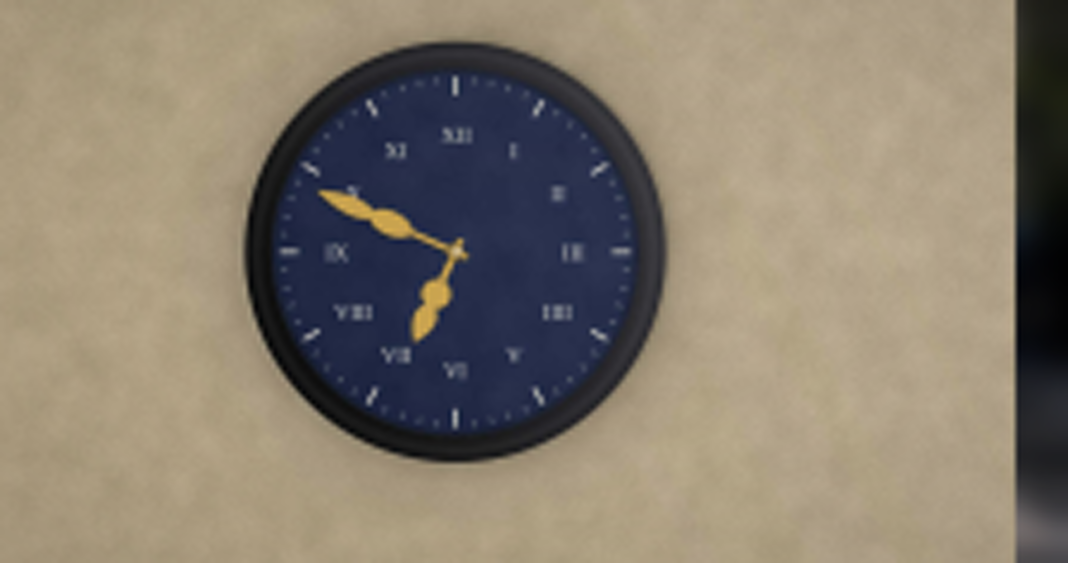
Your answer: **6:49**
